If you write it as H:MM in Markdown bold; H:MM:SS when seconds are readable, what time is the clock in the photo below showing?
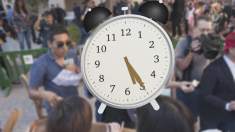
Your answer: **5:25**
